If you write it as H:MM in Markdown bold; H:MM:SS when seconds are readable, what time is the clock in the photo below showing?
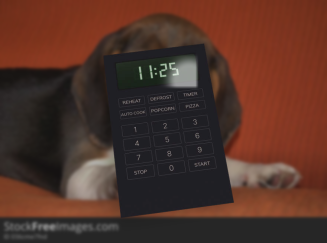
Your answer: **11:25**
